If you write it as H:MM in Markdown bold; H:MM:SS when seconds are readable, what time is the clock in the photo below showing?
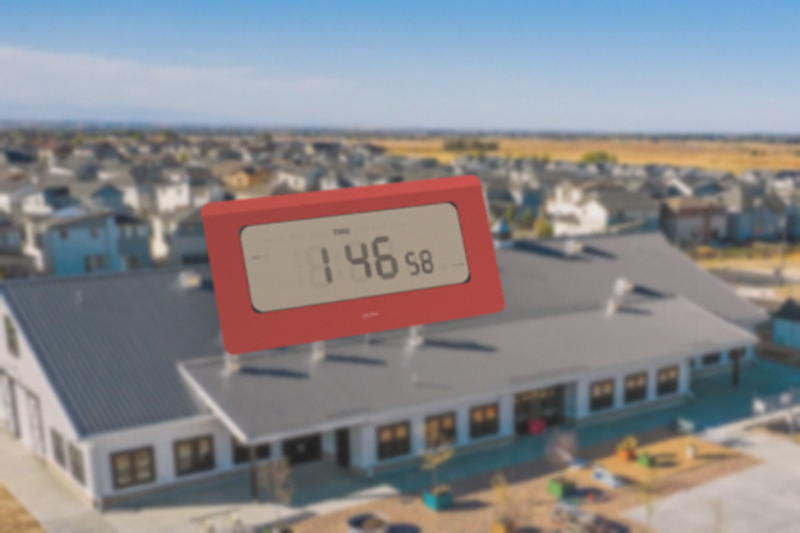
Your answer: **1:46:58**
